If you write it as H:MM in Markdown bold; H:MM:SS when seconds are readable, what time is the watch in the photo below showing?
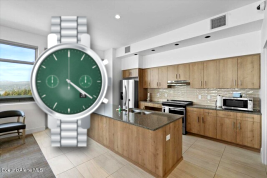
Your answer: **4:21**
